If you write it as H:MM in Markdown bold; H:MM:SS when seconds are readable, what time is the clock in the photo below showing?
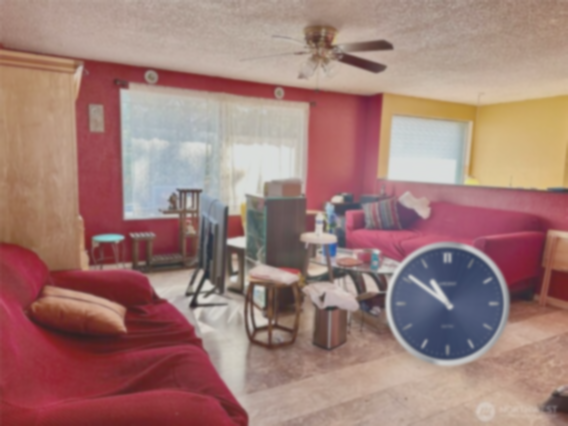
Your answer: **10:51**
